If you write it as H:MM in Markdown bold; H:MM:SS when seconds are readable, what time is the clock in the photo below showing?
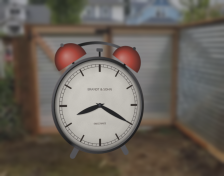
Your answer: **8:20**
